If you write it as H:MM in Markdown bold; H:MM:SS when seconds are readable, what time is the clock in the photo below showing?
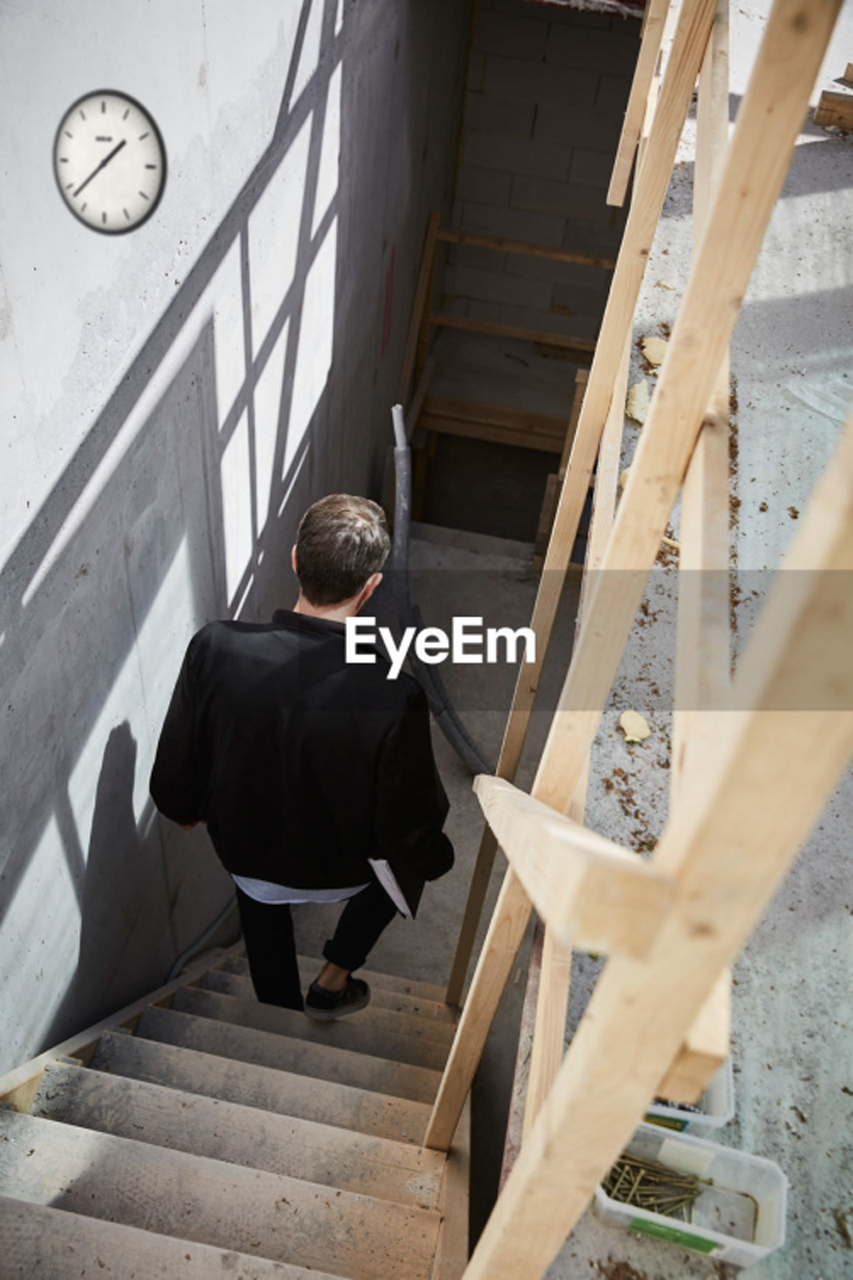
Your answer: **1:38**
